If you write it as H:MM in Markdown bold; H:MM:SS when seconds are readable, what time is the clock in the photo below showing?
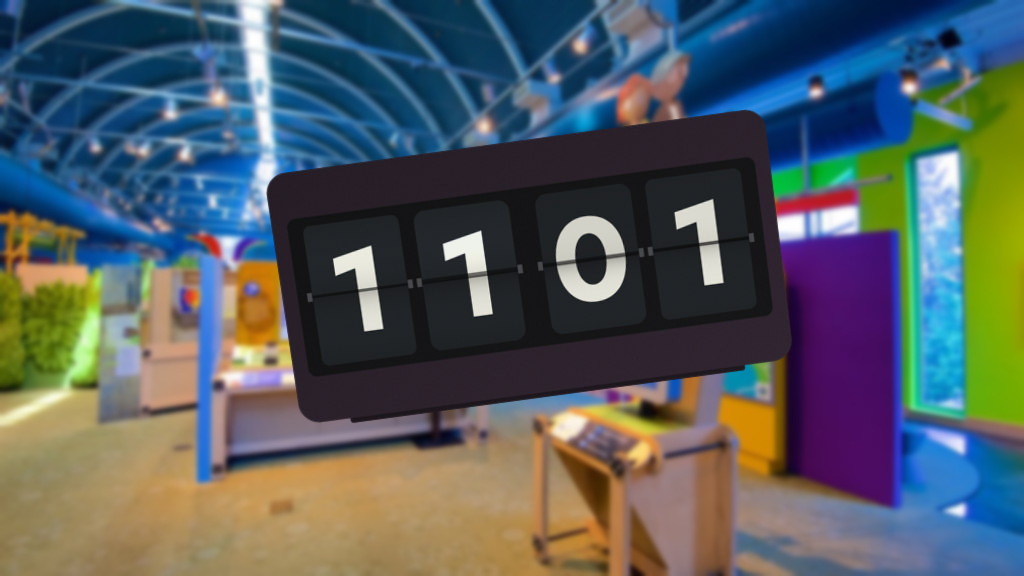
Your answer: **11:01**
